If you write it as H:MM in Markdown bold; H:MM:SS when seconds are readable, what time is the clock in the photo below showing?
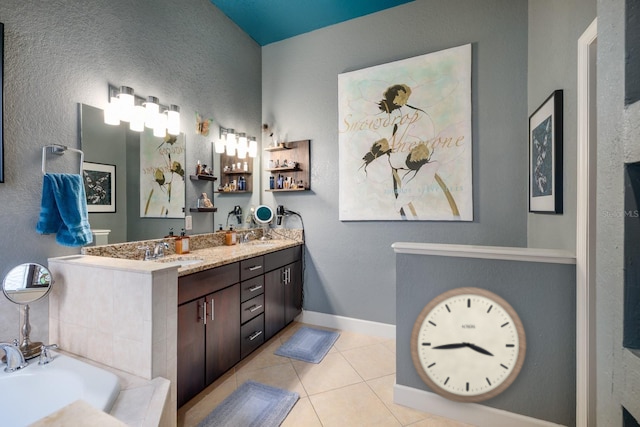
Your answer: **3:44**
